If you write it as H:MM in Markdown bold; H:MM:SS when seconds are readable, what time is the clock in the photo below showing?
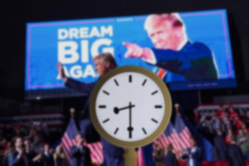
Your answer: **8:30**
